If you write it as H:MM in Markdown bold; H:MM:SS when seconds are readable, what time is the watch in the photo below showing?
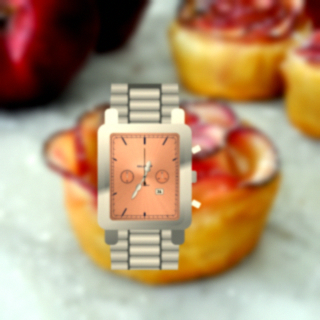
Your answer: **12:35**
